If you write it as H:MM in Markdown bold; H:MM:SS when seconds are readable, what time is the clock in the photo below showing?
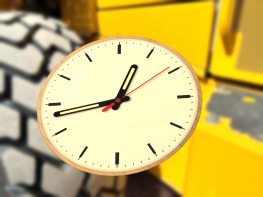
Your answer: **12:43:09**
